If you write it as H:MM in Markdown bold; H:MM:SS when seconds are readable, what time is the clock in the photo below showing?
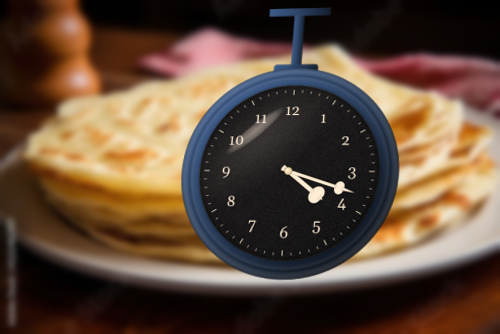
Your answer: **4:18**
